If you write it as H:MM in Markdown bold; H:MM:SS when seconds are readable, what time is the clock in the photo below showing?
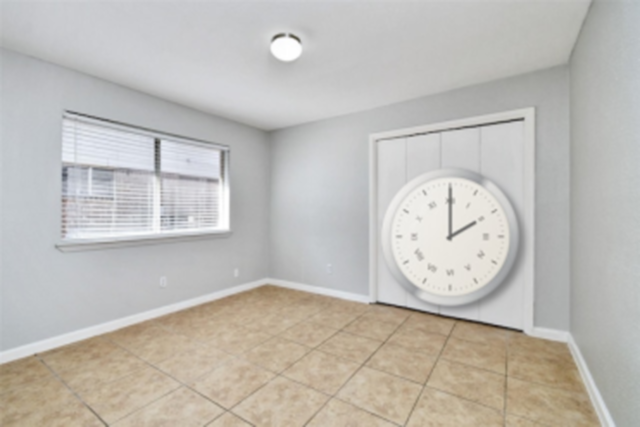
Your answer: **2:00**
